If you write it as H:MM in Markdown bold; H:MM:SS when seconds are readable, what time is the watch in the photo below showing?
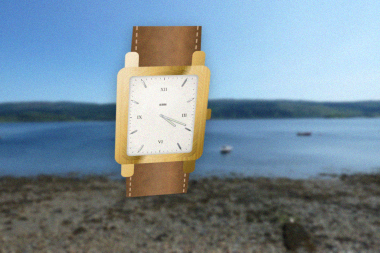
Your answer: **4:19**
